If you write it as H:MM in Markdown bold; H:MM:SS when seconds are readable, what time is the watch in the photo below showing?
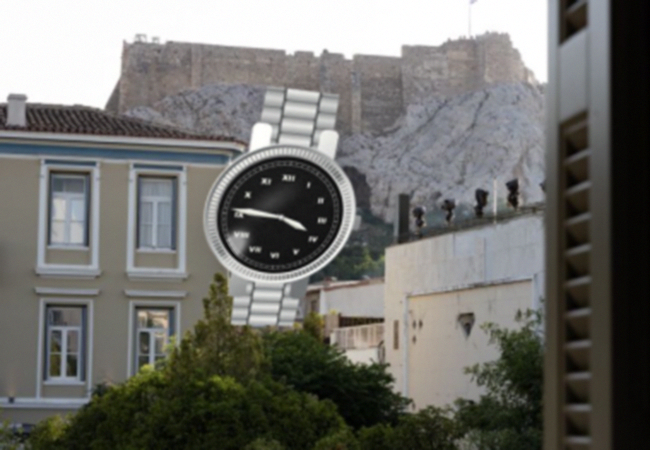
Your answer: **3:46**
